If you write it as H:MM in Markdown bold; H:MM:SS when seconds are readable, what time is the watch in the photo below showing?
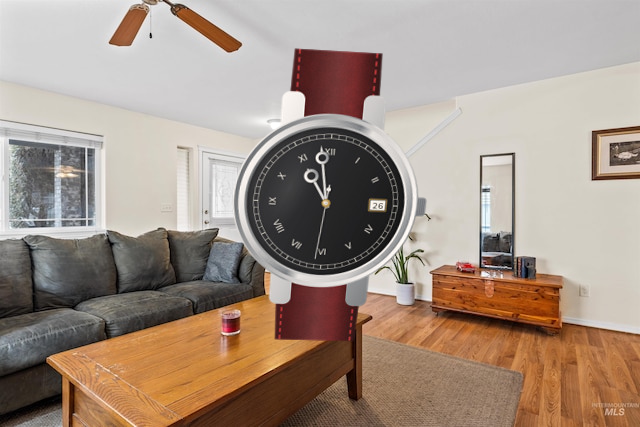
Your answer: **10:58:31**
